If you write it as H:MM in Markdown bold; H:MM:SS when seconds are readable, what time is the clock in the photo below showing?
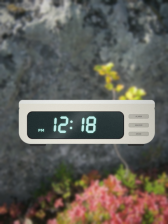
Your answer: **12:18**
